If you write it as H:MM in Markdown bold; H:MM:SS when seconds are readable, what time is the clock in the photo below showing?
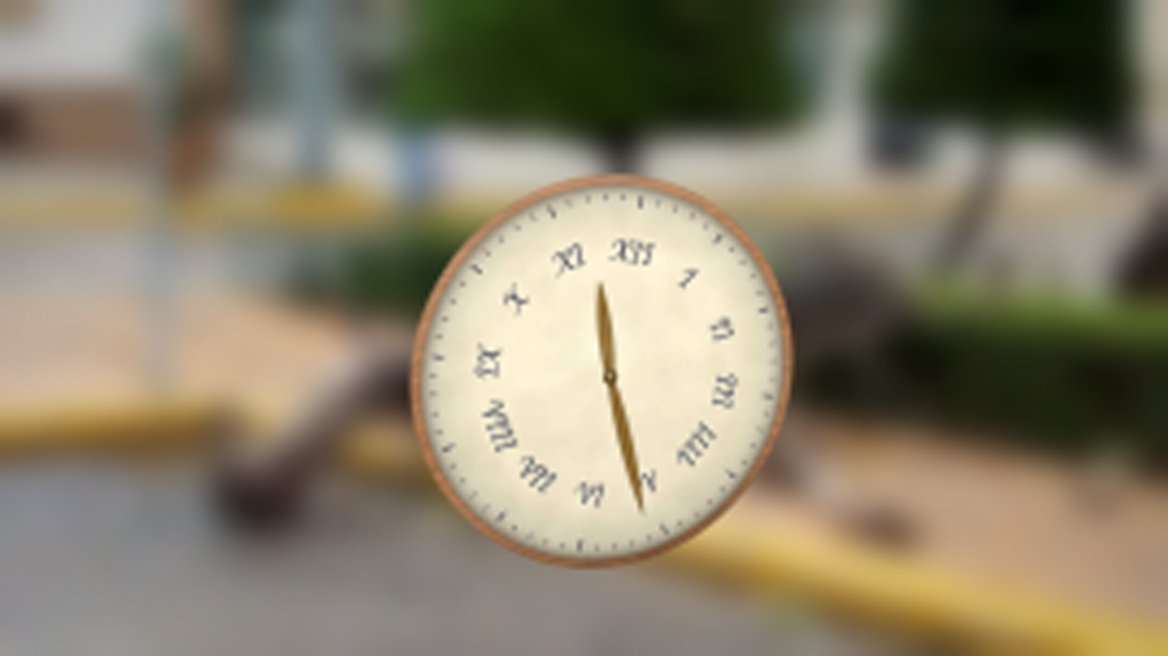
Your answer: **11:26**
